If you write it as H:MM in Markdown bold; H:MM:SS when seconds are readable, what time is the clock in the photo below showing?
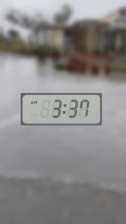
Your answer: **3:37**
